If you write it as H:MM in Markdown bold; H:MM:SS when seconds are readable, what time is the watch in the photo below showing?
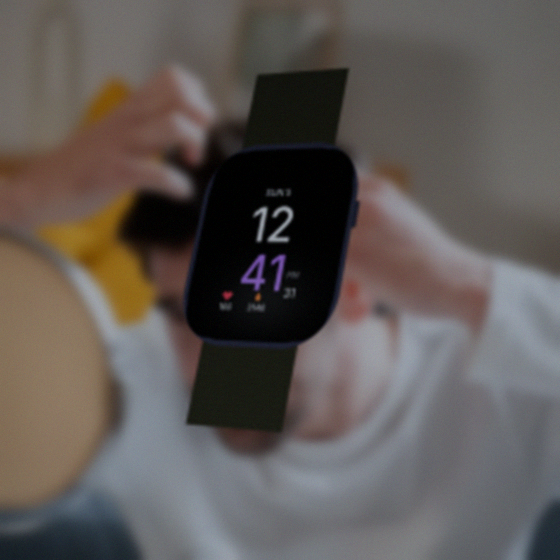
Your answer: **12:41**
